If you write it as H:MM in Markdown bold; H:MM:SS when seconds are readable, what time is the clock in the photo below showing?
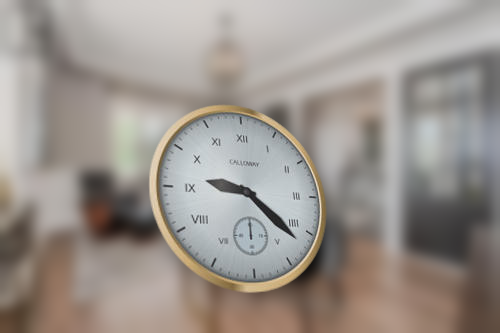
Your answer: **9:22**
